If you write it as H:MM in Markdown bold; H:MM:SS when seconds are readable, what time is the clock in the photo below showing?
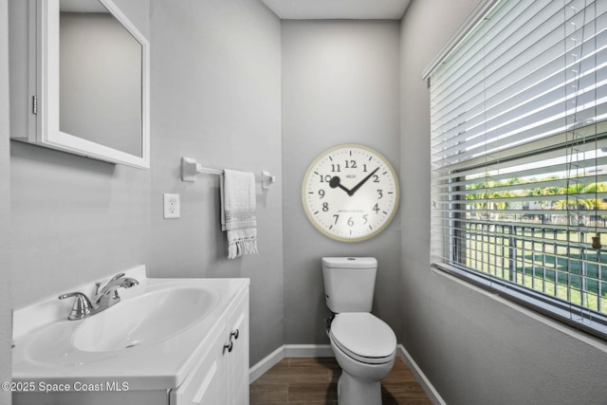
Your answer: **10:08**
